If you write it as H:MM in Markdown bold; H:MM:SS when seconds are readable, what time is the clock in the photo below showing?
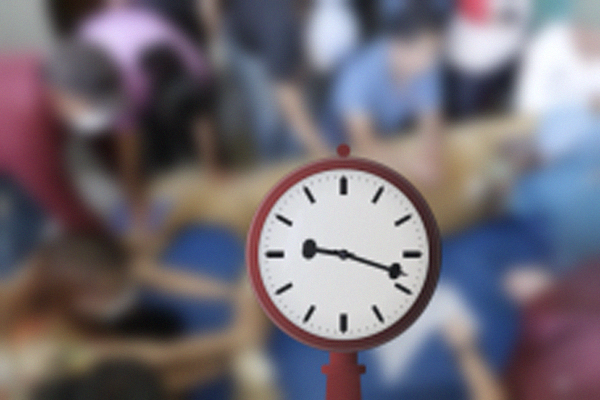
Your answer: **9:18**
